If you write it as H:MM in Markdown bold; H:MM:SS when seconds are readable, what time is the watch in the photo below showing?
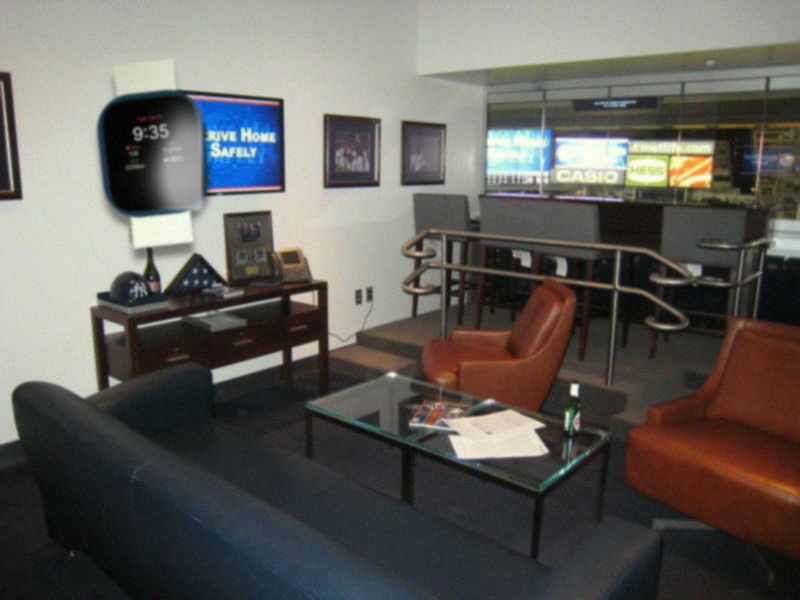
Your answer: **9:35**
